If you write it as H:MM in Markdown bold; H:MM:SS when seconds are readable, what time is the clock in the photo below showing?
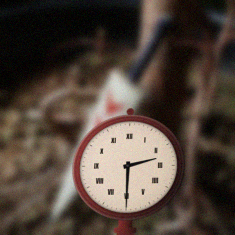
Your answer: **2:30**
